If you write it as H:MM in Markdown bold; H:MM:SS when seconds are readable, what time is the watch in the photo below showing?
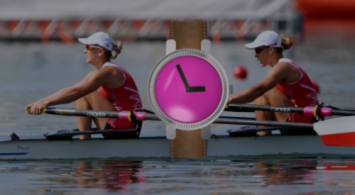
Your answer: **2:56**
